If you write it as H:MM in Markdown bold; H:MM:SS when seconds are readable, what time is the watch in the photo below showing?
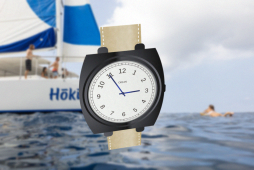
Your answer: **2:55**
